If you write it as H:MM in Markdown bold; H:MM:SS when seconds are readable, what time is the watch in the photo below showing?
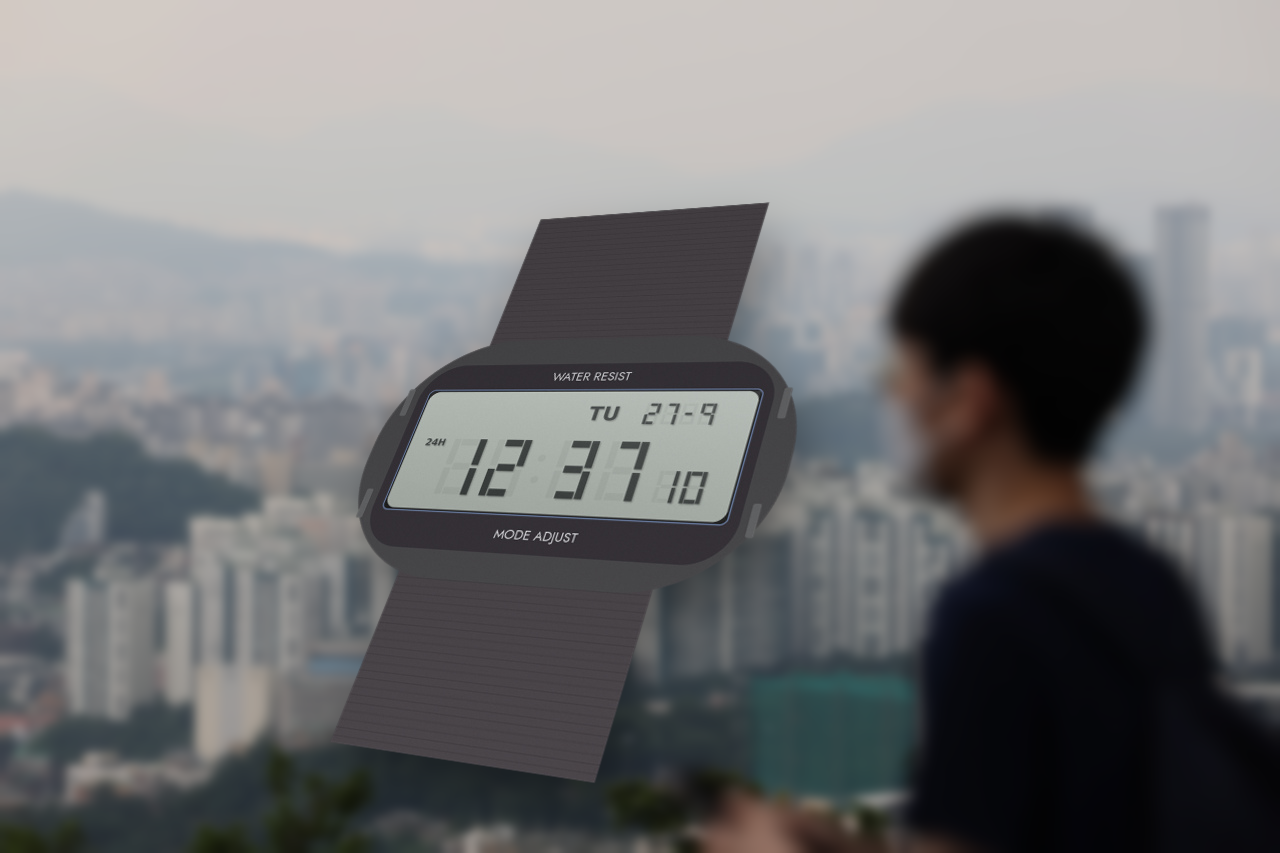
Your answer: **12:37:10**
